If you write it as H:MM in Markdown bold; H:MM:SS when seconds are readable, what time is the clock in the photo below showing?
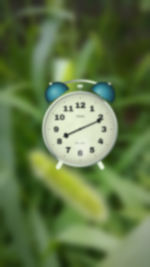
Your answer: **8:11**
